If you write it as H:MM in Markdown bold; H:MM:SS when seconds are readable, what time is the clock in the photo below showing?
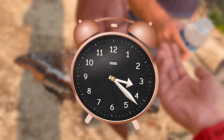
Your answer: **3:22**
